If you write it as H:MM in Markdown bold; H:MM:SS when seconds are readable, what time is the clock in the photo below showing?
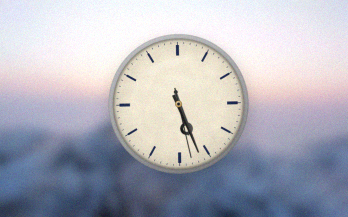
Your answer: **5:26:28**
